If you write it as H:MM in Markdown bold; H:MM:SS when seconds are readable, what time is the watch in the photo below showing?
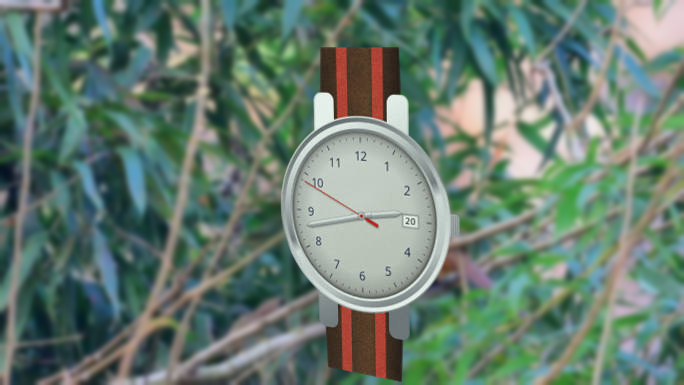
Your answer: **2:42:49**
